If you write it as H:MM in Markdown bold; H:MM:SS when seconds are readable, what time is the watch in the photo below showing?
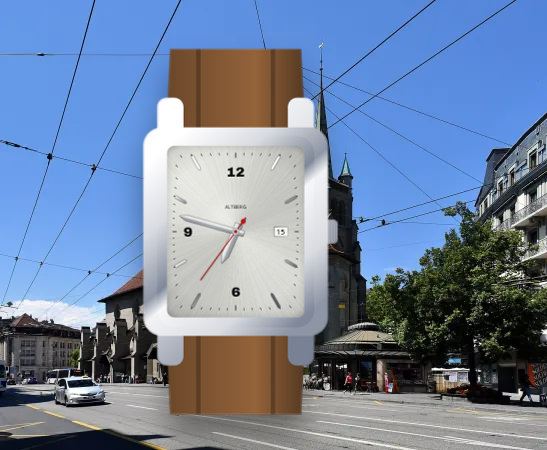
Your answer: **6:47:36**
